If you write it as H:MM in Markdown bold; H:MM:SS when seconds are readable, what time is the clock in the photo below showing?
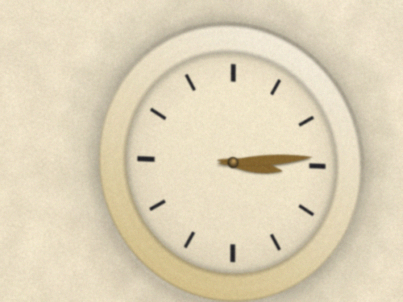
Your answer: **3:14**
